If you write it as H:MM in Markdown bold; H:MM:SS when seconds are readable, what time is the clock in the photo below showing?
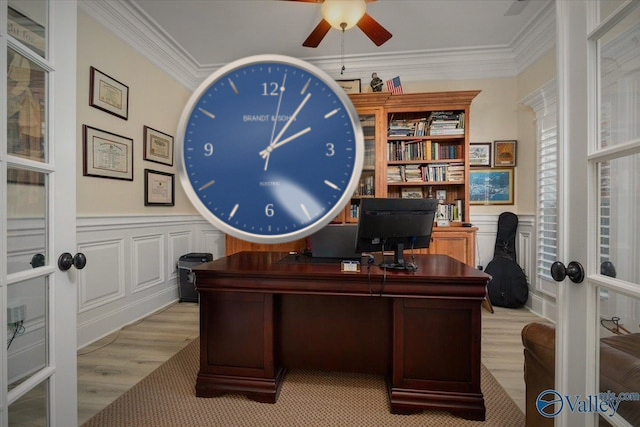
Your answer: **2:06:02**
